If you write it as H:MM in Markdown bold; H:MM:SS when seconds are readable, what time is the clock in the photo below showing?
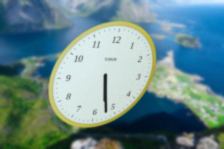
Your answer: **5:27**
